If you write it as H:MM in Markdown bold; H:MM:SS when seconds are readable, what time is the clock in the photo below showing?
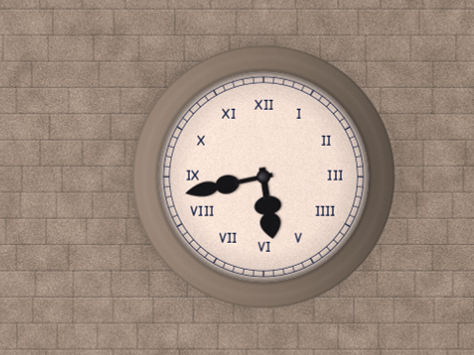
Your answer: **5:43**
